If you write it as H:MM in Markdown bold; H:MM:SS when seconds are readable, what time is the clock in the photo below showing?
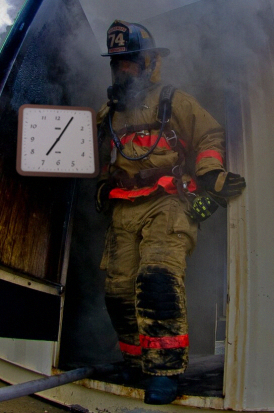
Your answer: **7:05**
